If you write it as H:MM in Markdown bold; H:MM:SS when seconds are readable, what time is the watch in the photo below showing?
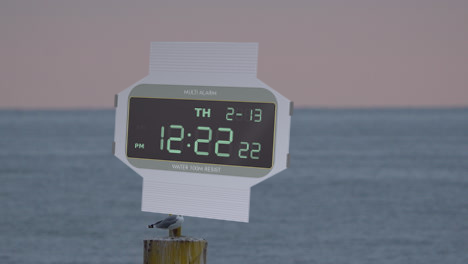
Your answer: **12:22:22**
